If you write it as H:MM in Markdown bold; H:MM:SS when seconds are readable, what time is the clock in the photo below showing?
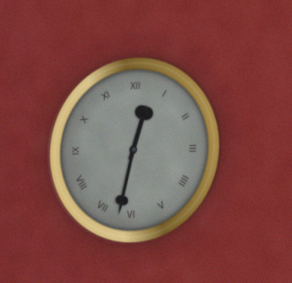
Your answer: **12:32**
